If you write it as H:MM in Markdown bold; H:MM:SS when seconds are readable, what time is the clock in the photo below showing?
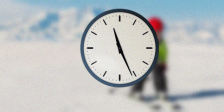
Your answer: **11:26**
